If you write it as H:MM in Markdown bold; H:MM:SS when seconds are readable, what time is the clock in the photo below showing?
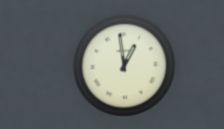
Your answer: **12:59**
